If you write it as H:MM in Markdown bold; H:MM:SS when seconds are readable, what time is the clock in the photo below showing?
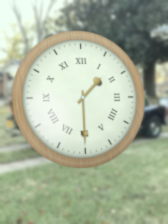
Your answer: **1:30**
